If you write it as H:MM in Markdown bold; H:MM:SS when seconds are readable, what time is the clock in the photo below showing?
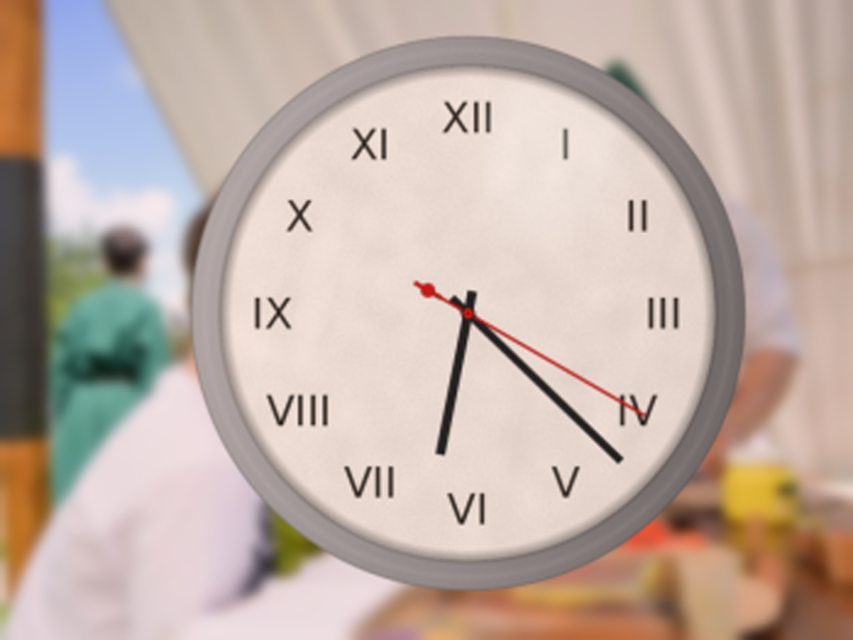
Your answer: **6:22:20**
